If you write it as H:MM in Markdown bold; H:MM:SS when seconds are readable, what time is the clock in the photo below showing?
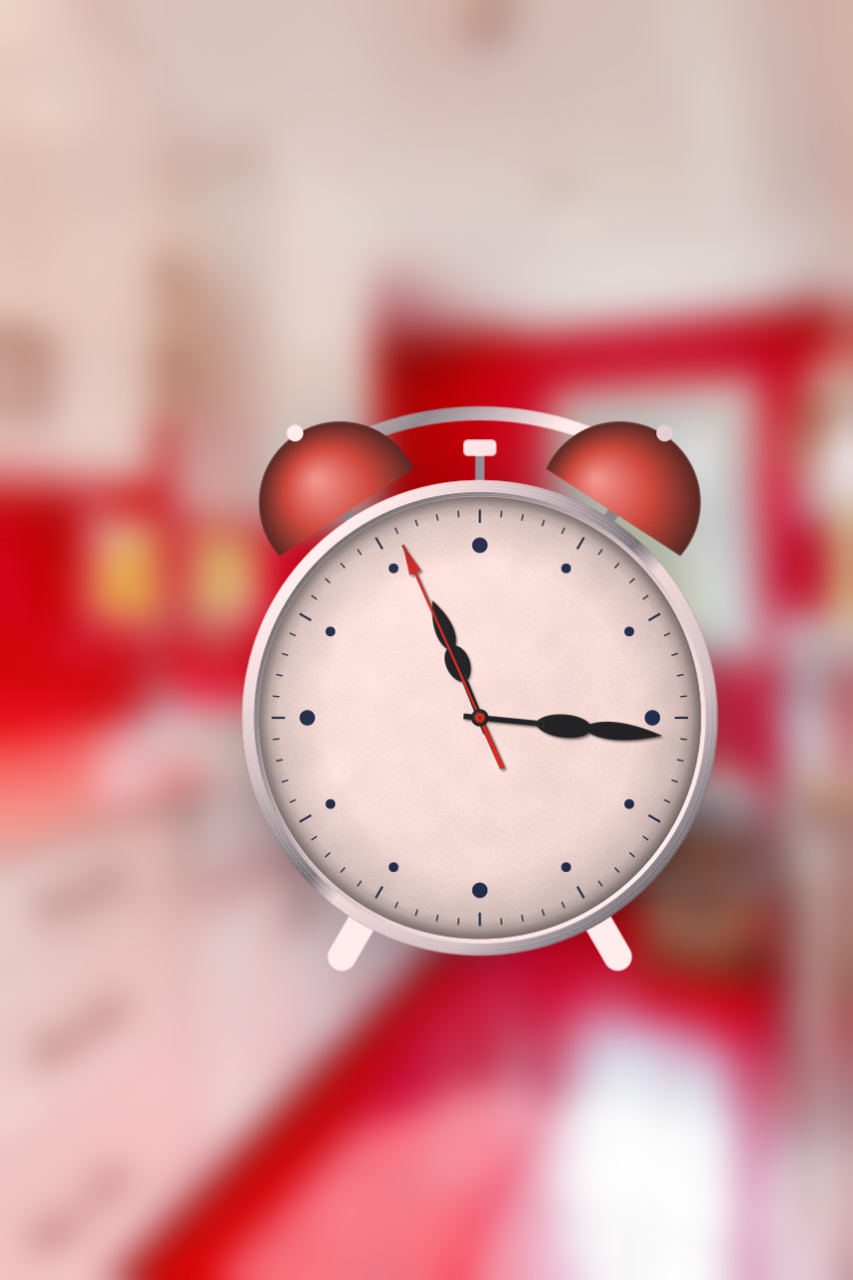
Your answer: **11:15:56**
